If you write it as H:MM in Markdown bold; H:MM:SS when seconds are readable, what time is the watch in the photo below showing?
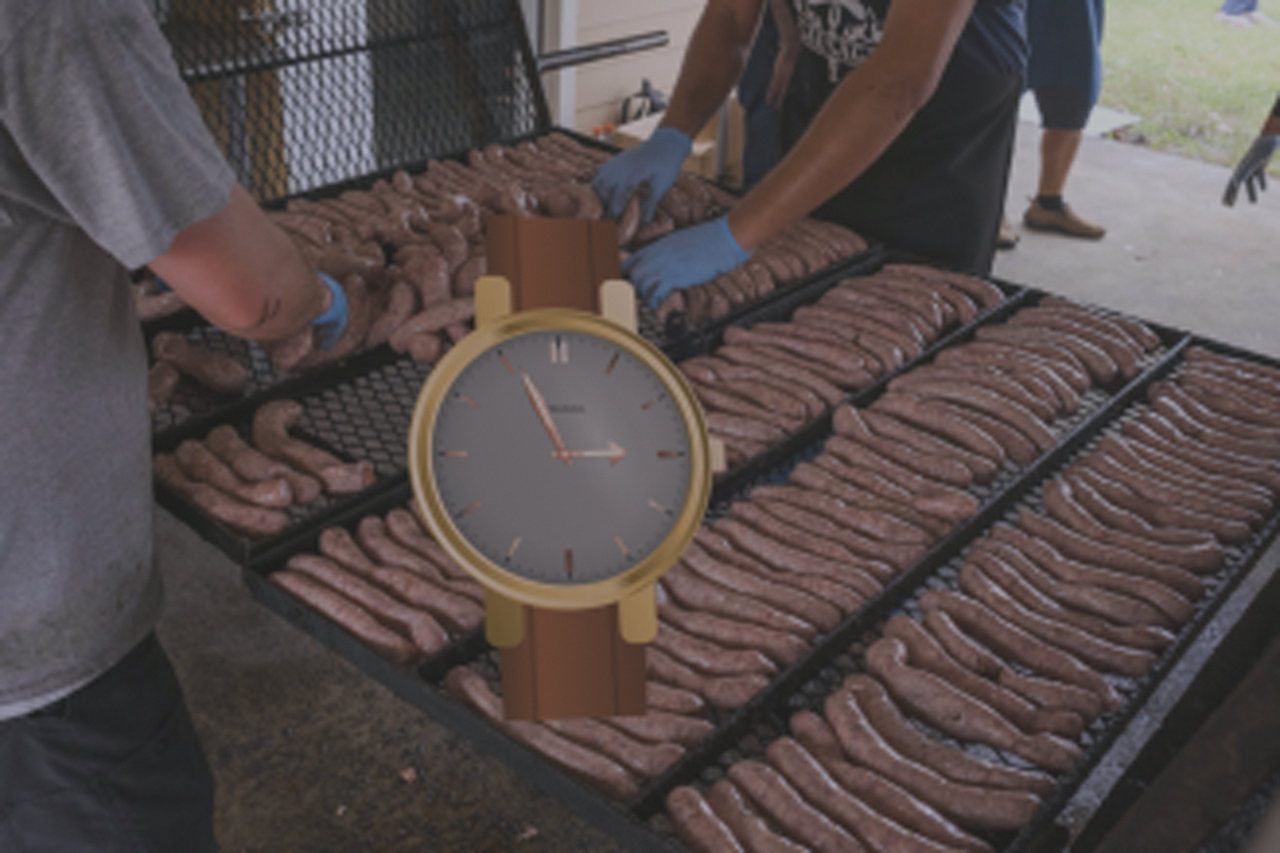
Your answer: **2:56**
